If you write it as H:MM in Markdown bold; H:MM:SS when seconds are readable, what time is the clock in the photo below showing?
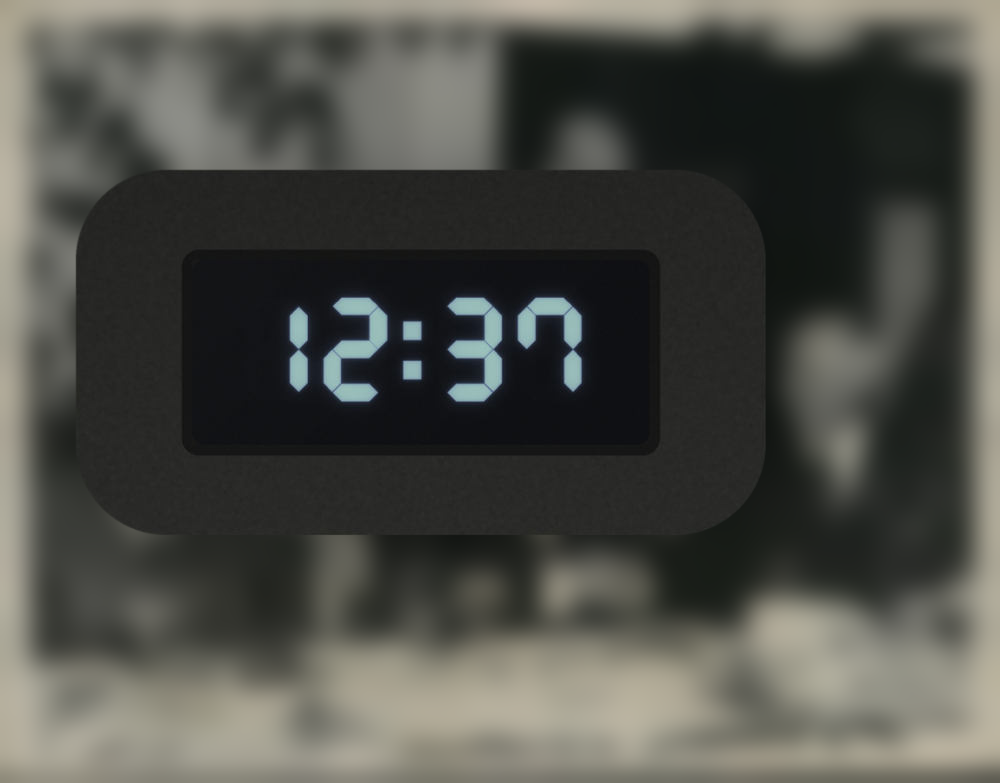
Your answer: **12:37**
